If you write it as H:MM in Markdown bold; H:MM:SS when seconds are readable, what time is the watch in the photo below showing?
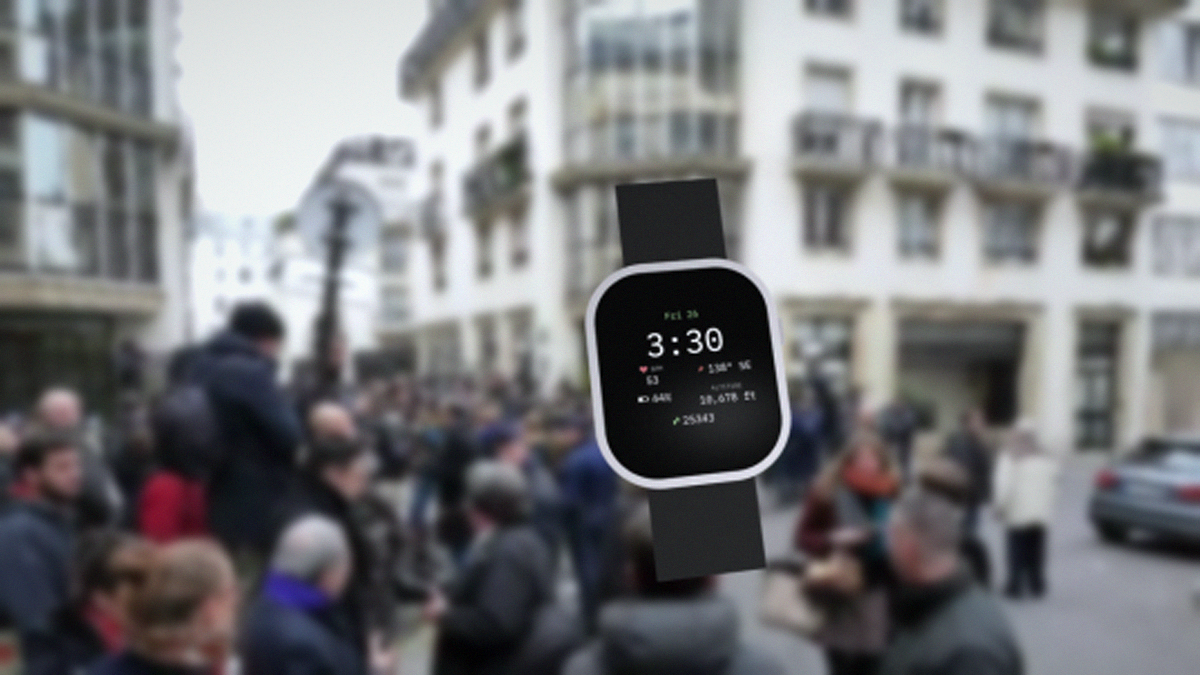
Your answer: **3:30**
